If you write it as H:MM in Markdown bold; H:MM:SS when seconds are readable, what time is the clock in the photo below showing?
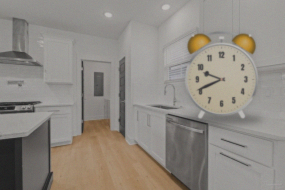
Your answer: **9:41**
